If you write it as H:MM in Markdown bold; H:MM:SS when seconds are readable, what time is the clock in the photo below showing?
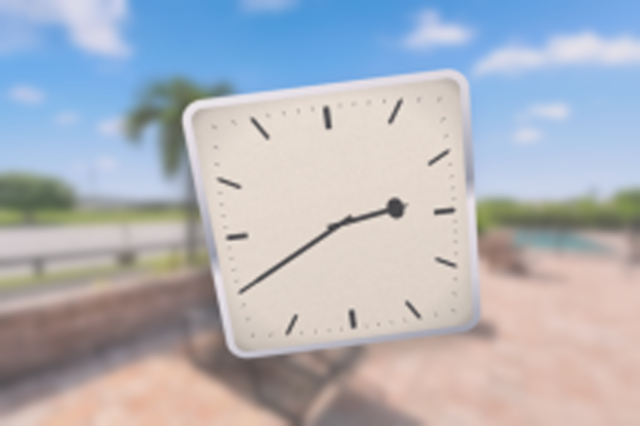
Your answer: **2:40**
